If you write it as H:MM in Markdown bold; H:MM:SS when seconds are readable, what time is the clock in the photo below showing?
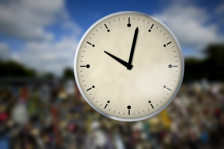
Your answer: **10:02**
